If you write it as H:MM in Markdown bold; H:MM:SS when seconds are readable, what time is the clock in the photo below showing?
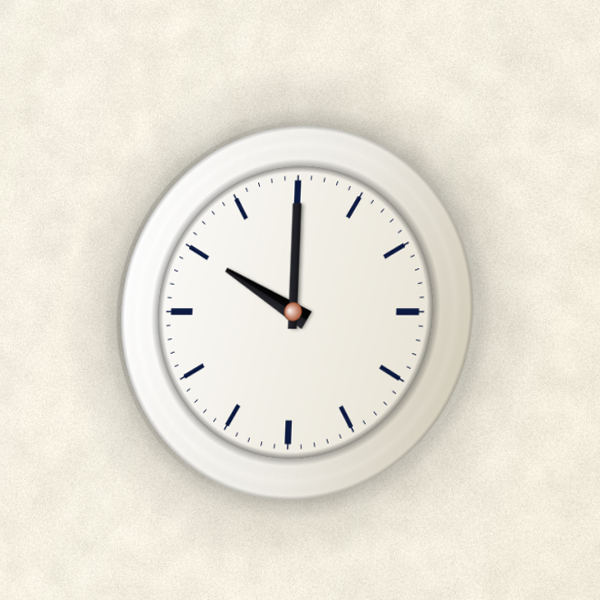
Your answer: **10:00**
